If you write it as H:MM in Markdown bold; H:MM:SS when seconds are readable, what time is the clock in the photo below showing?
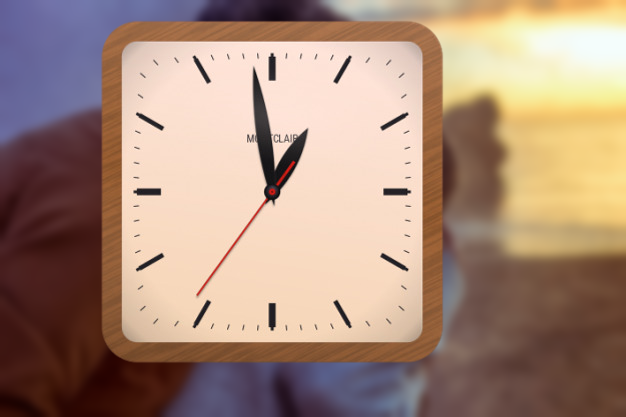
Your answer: **12:58:36**
